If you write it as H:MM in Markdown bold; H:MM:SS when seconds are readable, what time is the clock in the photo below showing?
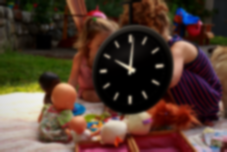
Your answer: **10:01**
